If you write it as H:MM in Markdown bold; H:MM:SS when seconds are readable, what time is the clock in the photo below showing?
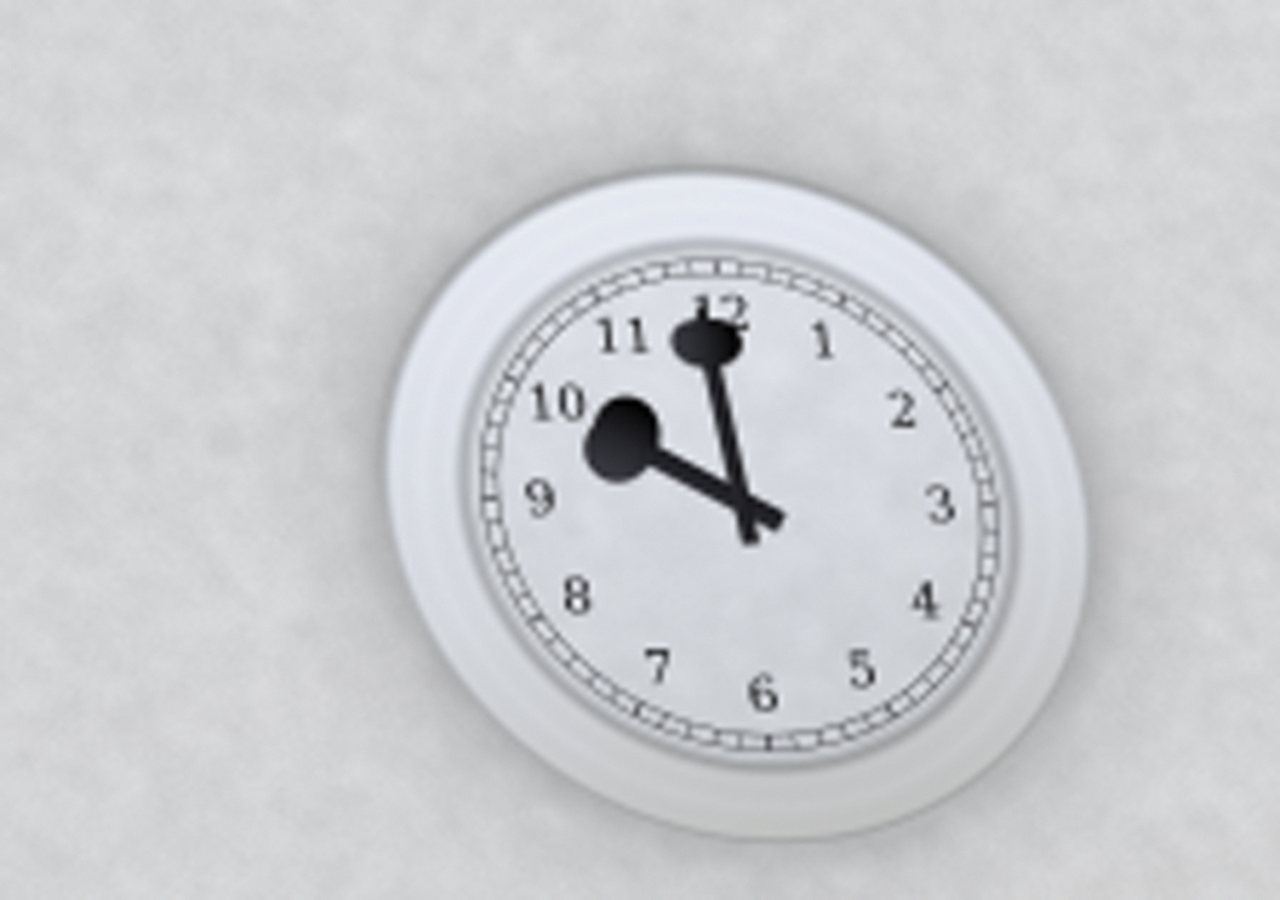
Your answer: **9:59**
